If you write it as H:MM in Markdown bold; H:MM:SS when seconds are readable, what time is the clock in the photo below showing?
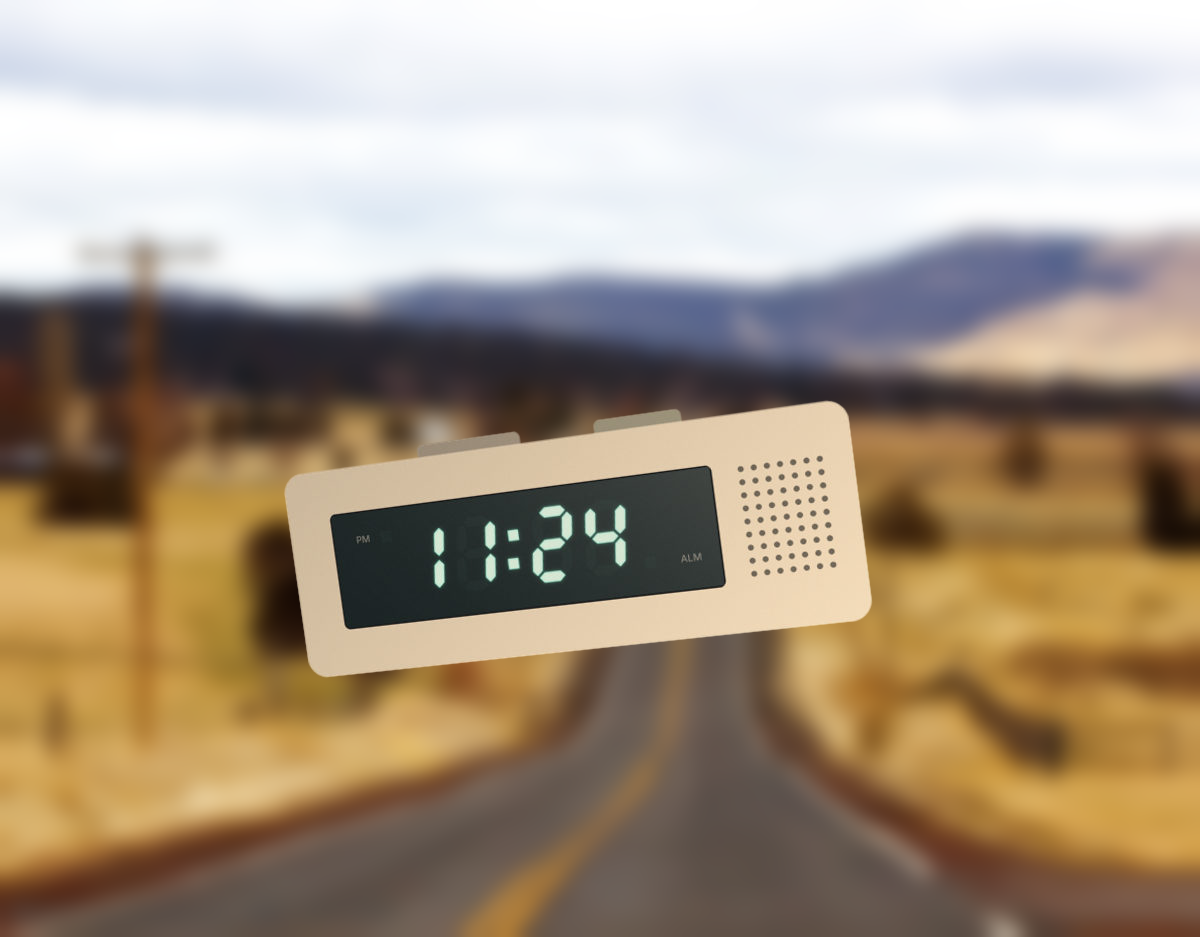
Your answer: **11:24**
